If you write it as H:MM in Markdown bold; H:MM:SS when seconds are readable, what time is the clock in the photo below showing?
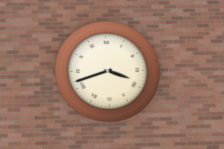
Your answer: **3:42**
